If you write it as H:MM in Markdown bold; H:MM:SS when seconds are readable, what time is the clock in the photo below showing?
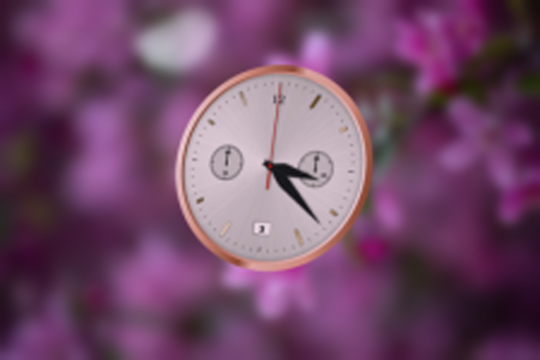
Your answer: **3:22**
